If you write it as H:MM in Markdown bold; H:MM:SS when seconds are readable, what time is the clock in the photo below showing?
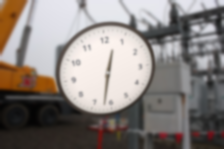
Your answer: **12:32**
